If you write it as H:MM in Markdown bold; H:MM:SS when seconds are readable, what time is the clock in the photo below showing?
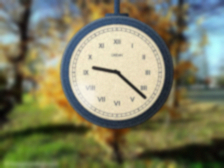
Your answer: **9:22**
